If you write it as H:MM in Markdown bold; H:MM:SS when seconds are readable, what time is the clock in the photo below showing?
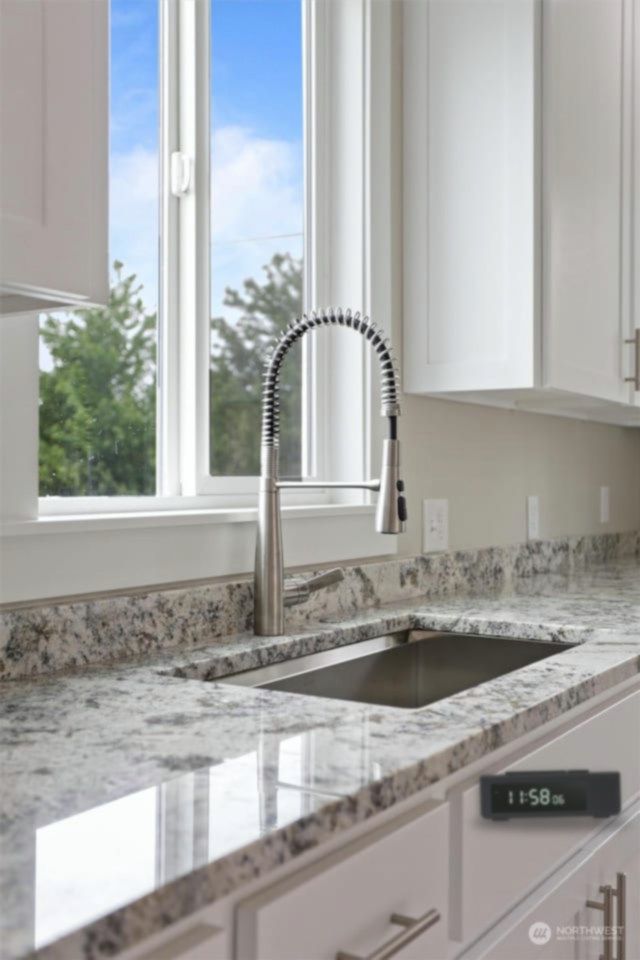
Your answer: **11:58**
